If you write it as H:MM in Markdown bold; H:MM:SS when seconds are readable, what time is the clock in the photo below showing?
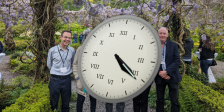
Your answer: **4:21**
